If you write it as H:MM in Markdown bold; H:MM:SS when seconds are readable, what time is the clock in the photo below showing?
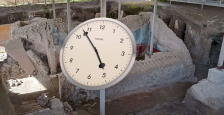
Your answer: **4:53**
